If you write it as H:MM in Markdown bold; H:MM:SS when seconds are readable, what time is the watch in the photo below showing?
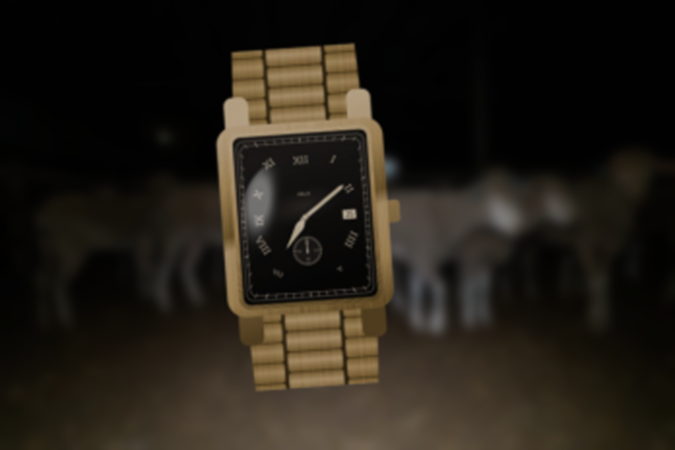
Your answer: **7:09**
